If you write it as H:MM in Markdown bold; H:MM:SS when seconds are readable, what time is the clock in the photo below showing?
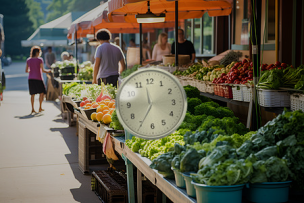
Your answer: **11:35**
